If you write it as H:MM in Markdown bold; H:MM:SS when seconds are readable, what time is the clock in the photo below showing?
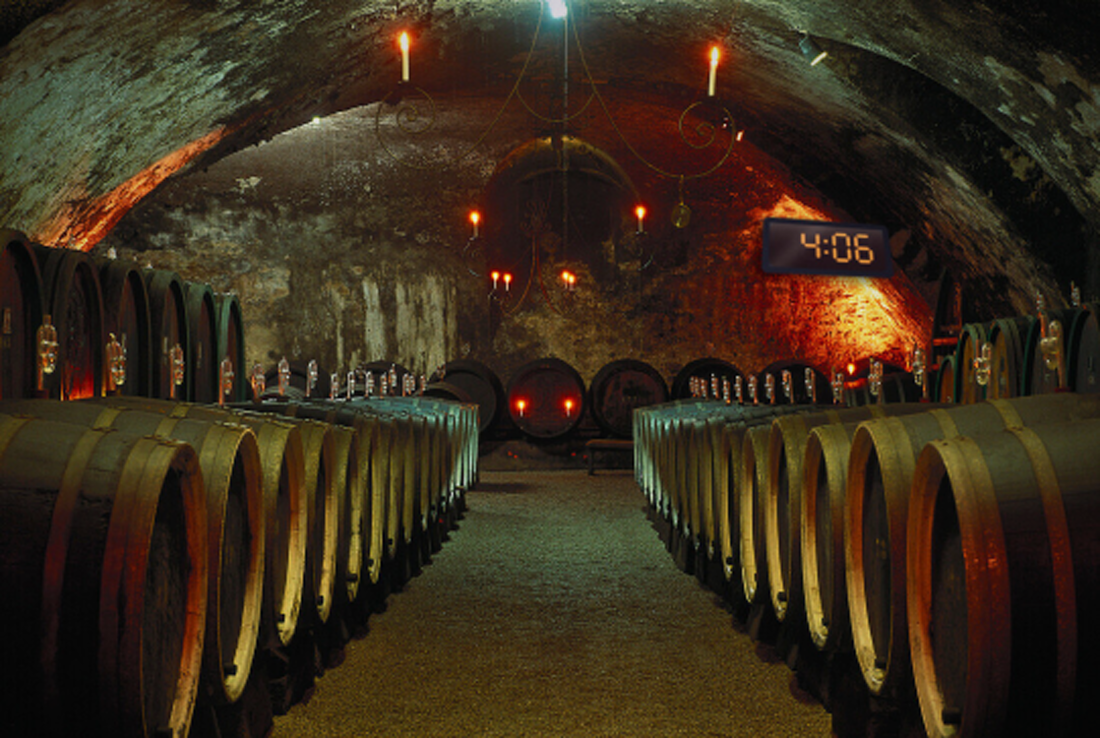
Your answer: **4:06**
